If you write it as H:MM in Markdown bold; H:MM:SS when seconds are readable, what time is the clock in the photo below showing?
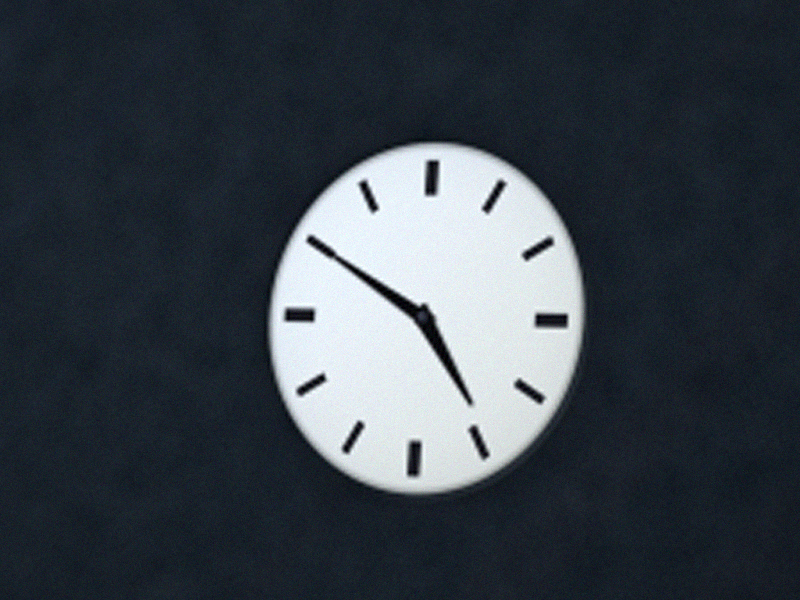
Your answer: **4:50**
